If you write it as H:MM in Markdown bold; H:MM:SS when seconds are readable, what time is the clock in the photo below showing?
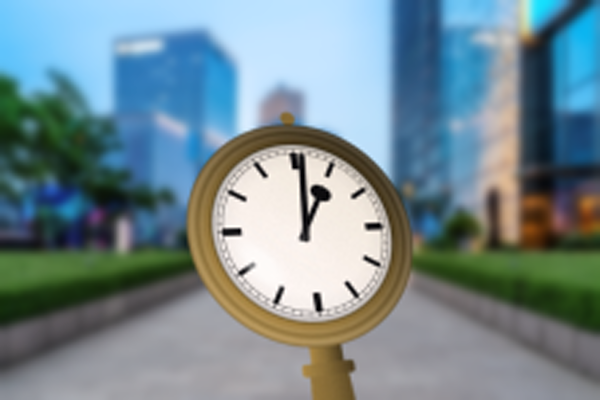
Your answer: **1:01**
